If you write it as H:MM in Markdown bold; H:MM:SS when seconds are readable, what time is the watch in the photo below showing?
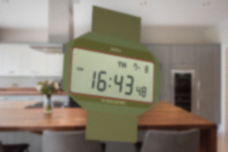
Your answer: **16:43**
